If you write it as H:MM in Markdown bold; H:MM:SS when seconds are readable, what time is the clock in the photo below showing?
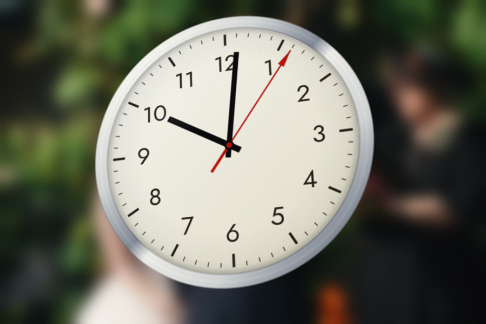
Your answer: **10:01:06**
